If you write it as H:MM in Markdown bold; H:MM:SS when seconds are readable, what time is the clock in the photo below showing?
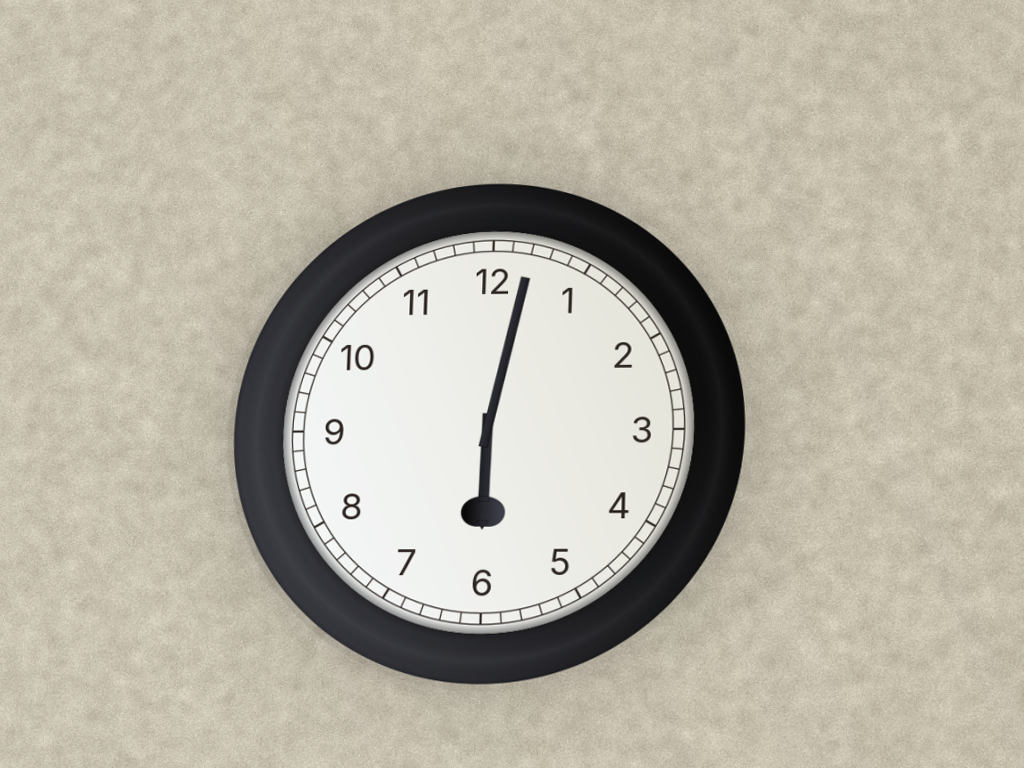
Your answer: **6:02**
